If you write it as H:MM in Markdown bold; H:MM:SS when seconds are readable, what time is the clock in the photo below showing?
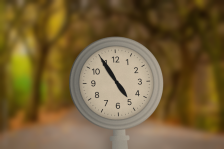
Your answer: **4:55**
